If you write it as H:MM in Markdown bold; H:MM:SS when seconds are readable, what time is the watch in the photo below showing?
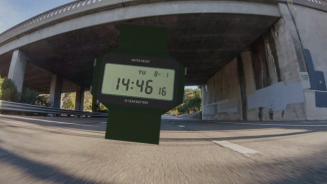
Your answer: **14:46:16**
